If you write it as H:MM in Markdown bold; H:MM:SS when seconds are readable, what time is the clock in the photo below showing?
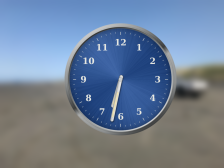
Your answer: **6:32**
